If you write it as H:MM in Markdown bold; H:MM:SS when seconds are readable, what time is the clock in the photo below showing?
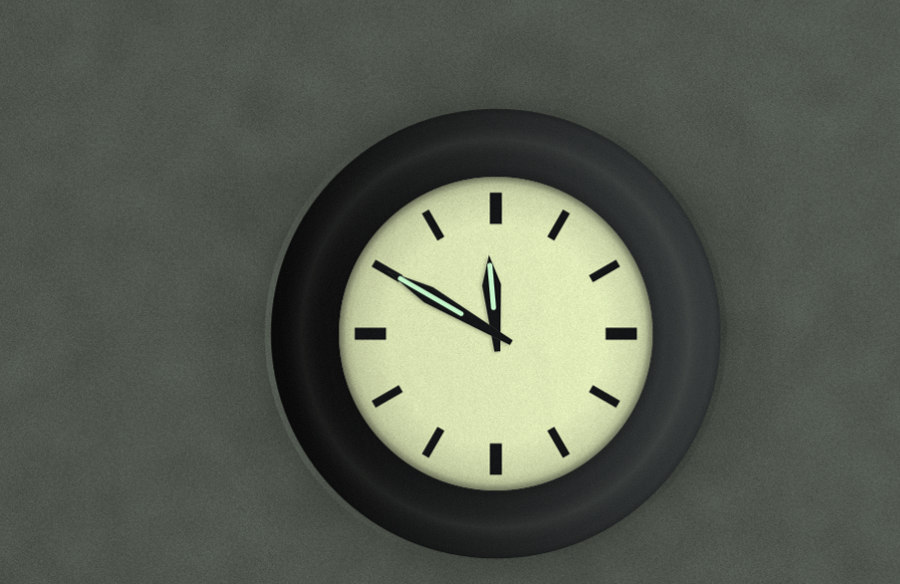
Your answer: **11:50**
